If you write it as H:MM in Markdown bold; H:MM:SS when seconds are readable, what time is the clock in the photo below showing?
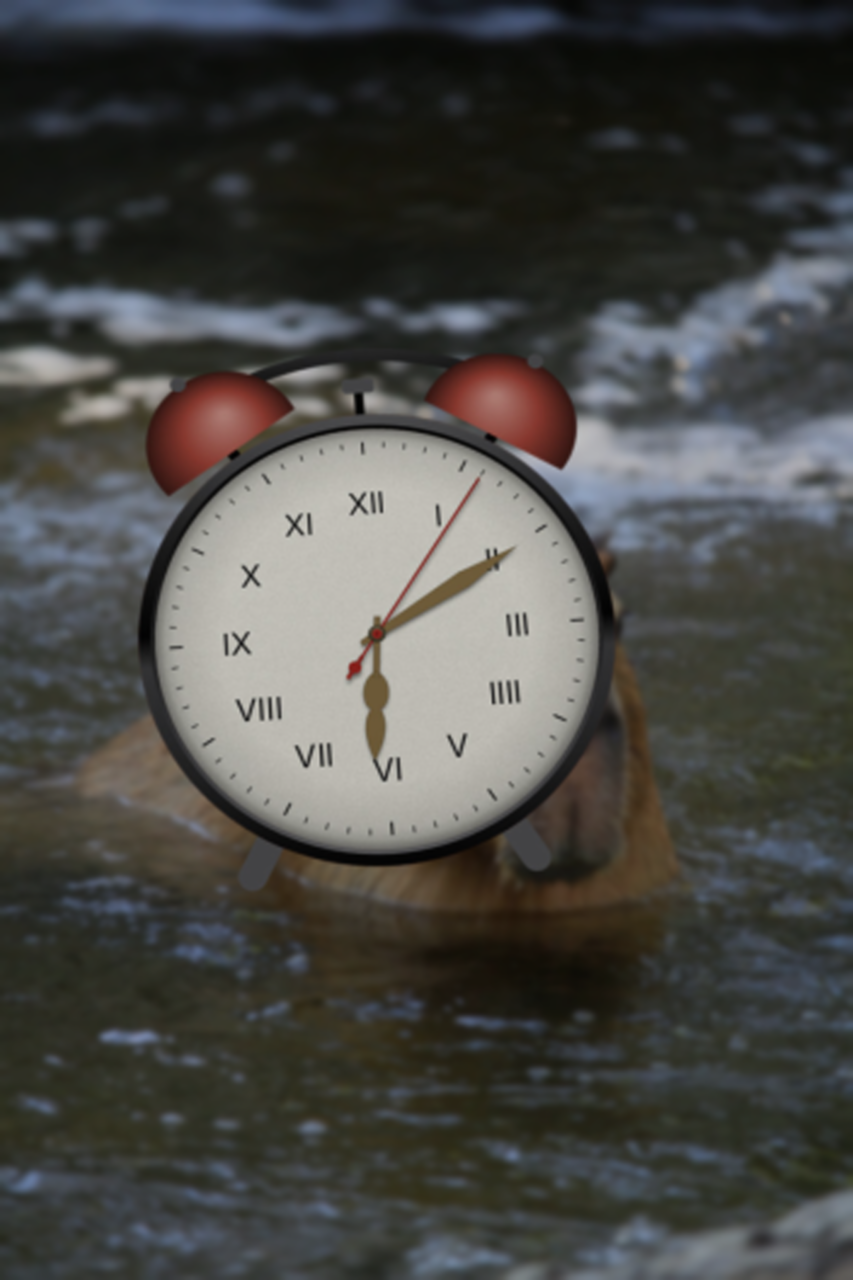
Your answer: **6:10:06**
